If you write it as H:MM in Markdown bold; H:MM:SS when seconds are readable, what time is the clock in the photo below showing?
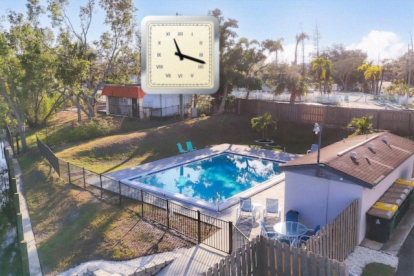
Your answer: **11:18**
